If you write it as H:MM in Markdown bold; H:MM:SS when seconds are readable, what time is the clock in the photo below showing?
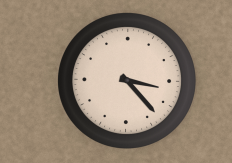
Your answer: **3:23**
